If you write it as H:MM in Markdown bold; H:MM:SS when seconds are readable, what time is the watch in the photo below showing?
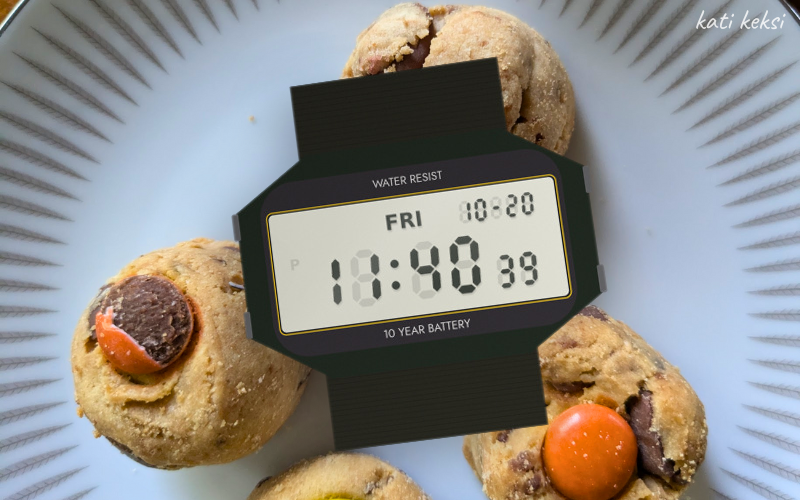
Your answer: **11:40:39**
